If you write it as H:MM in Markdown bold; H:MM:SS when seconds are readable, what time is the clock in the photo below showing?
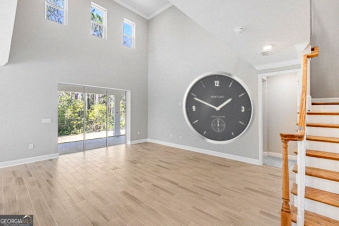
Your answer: **1:49**
